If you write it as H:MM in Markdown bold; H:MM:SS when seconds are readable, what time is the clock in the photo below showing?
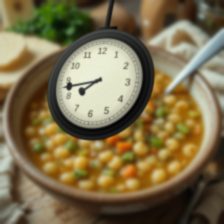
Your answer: **7:43**
